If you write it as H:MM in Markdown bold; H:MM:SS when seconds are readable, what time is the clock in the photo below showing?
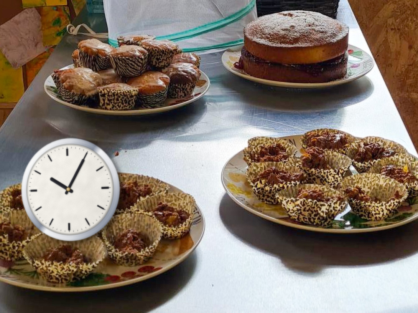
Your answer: **10:05**
